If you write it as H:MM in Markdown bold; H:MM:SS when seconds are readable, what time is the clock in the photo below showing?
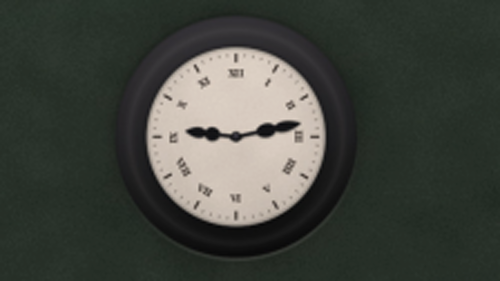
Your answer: **9:13**
